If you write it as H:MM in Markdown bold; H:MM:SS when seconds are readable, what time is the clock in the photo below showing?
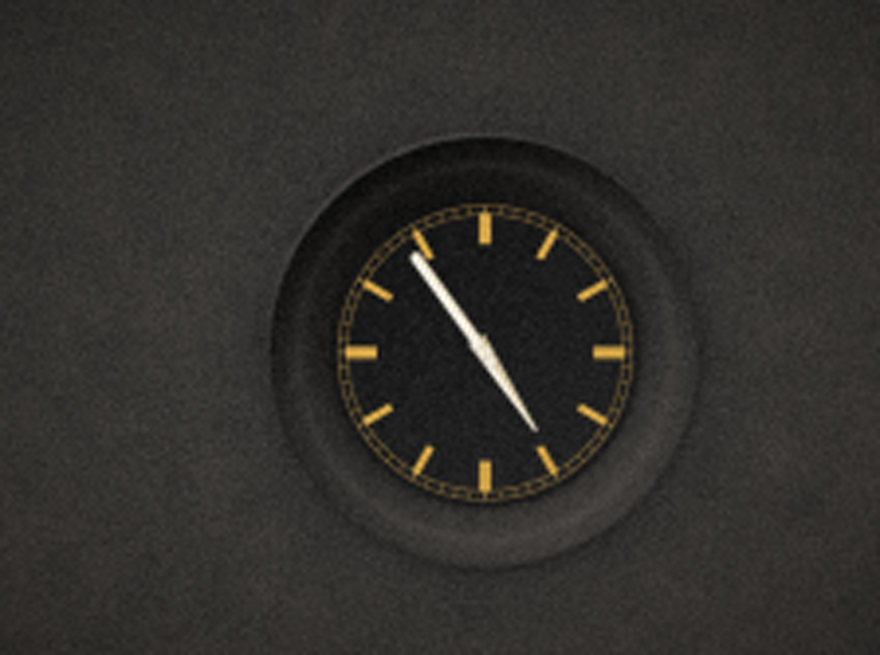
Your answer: **4:54**
